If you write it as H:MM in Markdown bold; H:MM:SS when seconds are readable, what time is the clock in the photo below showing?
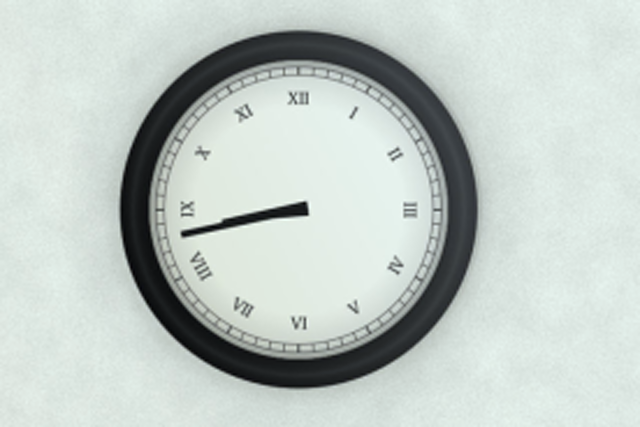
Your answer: **8:43**
